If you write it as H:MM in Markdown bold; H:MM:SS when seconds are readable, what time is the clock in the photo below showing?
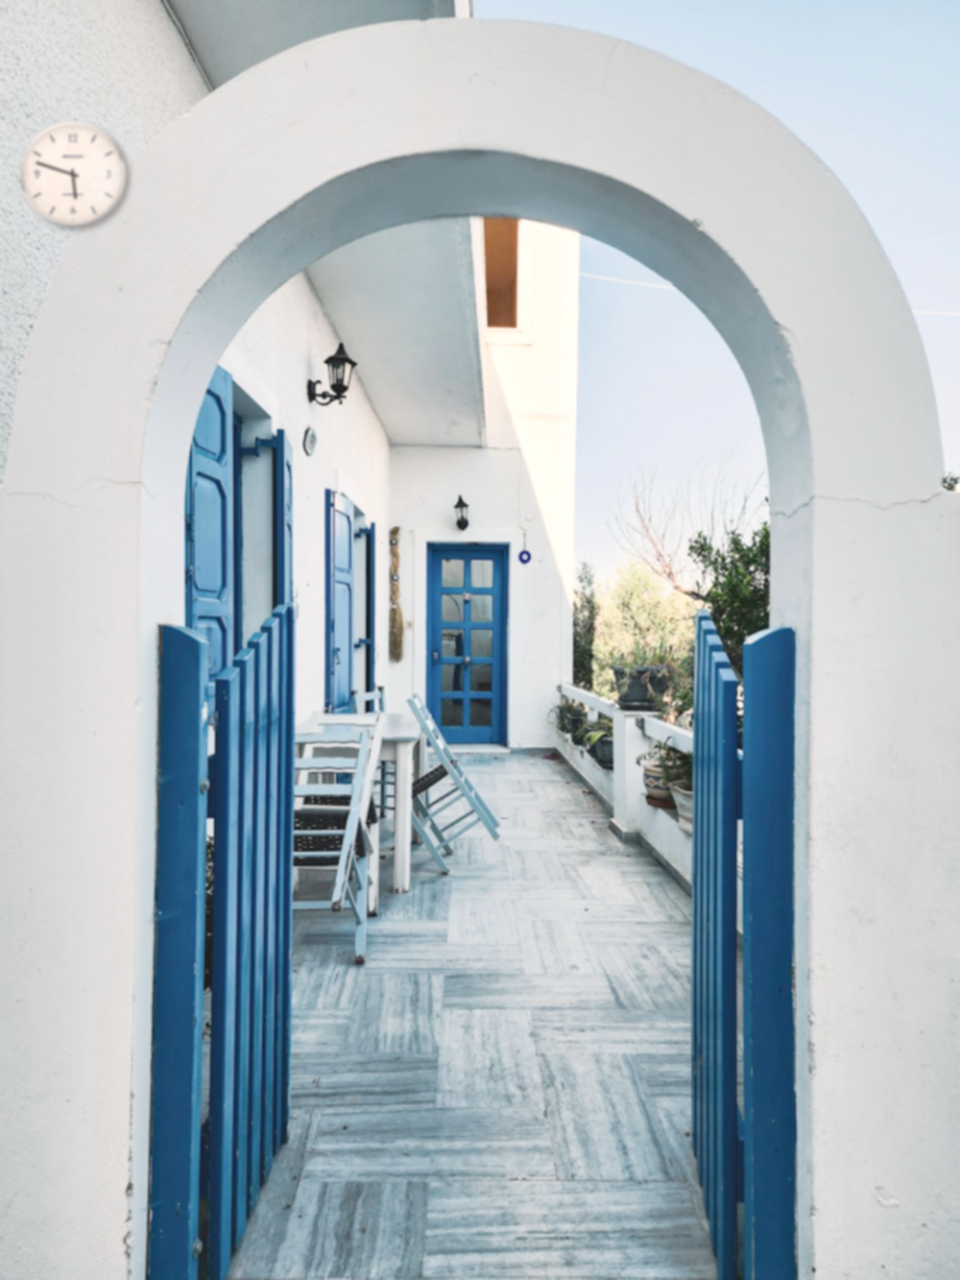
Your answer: **5:48**
